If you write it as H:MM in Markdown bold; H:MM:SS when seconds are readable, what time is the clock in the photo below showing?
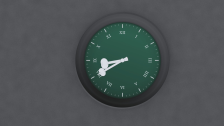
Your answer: **8:40**
